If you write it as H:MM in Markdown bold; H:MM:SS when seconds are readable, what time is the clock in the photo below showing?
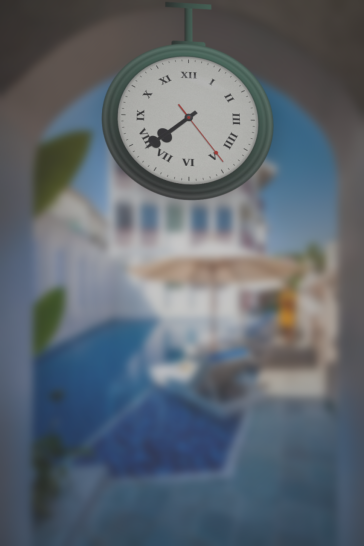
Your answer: **7:38:24**
